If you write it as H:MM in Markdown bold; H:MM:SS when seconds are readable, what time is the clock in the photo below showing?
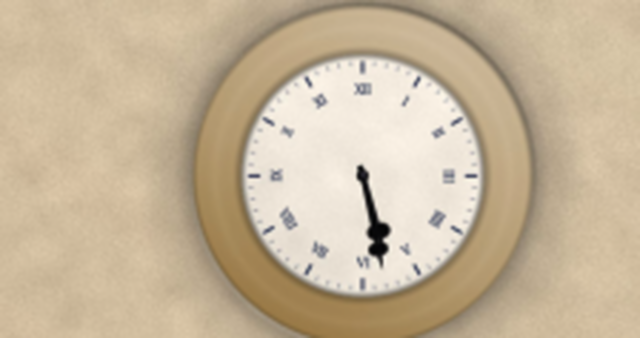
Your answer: **5:28**
